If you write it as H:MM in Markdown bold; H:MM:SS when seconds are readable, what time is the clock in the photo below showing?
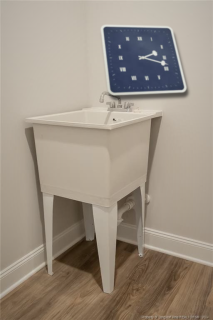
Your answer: **2:18**
